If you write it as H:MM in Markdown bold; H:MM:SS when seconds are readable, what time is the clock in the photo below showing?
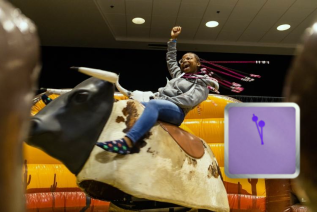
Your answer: **11:57**
